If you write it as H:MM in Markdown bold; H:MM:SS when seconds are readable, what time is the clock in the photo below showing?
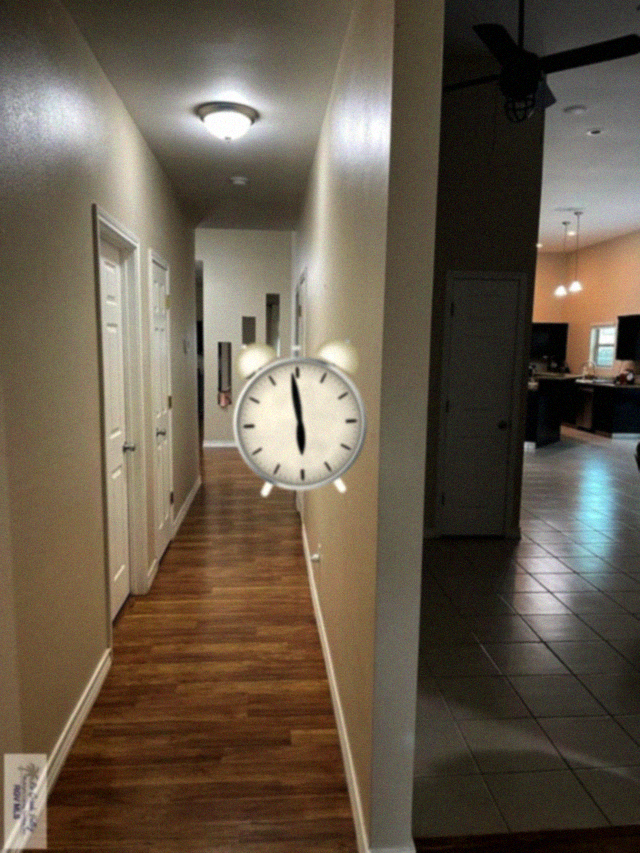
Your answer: **5:59**
